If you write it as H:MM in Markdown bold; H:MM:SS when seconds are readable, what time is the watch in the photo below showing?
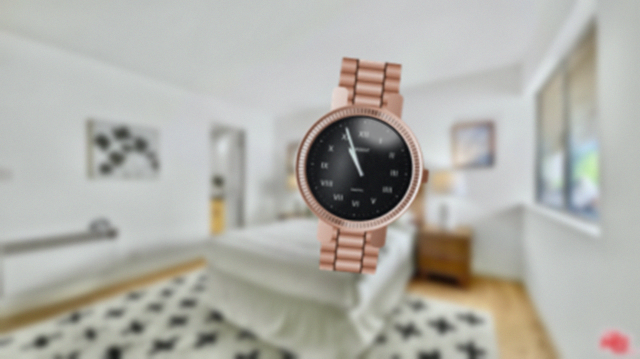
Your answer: **10:56**
